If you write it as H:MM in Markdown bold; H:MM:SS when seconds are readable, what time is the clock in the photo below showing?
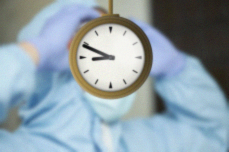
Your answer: **8:49**
